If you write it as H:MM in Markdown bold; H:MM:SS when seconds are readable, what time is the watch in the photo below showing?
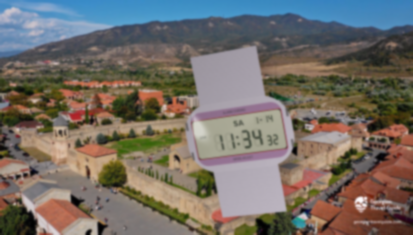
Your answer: **11:34**
